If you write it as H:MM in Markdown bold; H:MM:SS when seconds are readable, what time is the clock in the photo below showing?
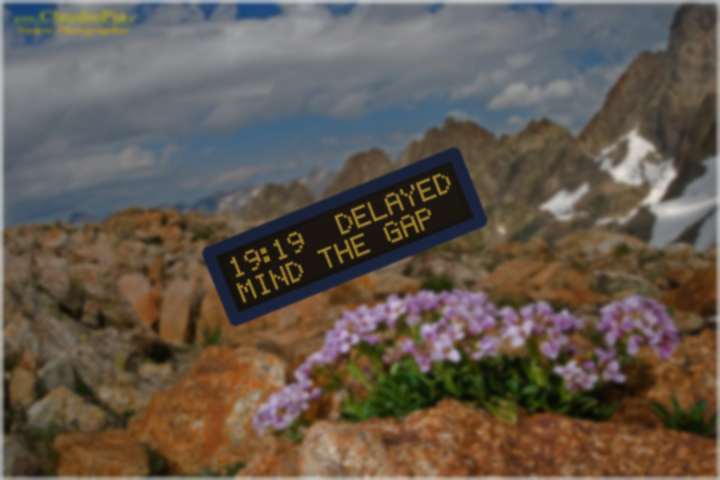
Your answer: **19:19**
